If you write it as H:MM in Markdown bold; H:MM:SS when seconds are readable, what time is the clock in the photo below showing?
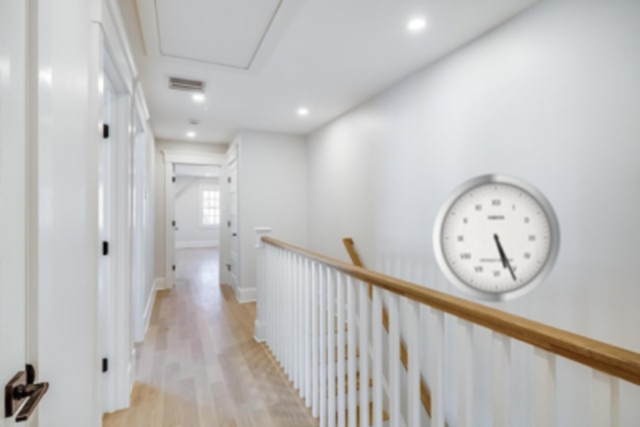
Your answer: **5:26**
